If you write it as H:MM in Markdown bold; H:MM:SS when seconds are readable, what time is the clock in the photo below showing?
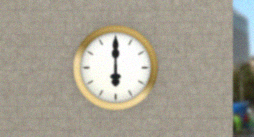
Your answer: **6:00**
